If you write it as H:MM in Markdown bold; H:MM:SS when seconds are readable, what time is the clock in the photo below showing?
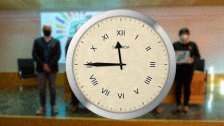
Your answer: **11:45**
